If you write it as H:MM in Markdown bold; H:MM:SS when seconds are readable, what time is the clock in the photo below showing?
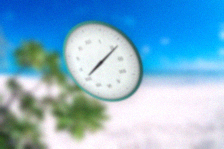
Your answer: **8:11**
